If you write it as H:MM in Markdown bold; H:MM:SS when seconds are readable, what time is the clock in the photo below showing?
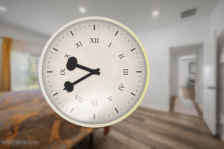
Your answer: **9:40**
